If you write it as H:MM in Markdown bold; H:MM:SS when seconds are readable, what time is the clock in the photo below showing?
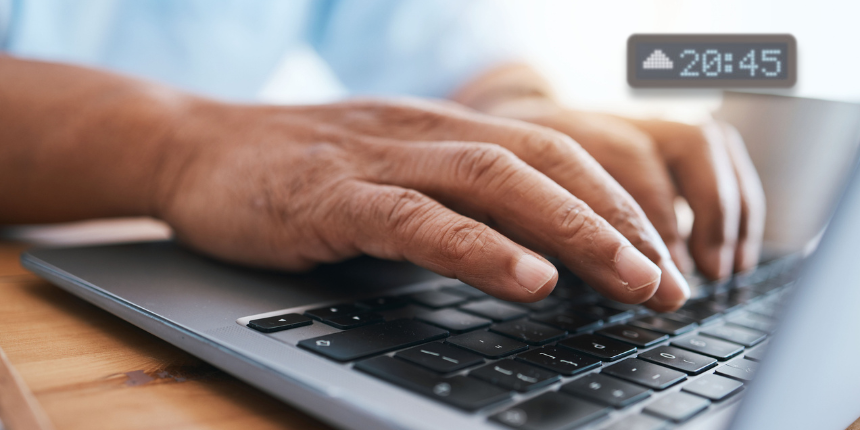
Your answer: **20:45**
